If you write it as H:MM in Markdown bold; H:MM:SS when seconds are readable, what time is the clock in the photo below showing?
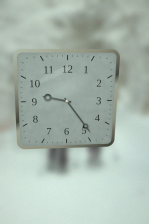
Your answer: **9:24**
